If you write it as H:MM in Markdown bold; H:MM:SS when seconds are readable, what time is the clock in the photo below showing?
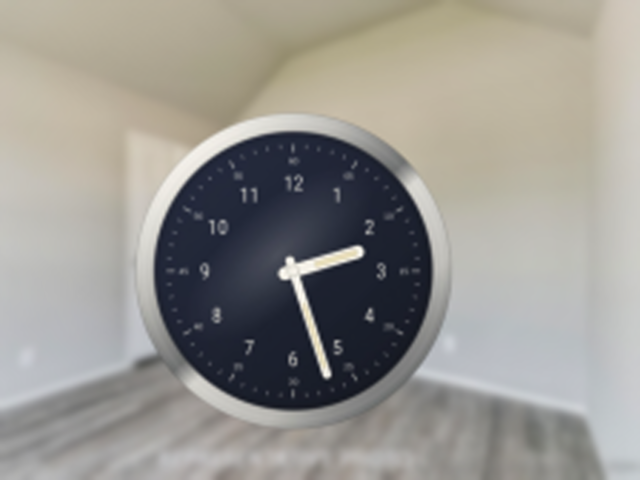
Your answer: **2:27**
